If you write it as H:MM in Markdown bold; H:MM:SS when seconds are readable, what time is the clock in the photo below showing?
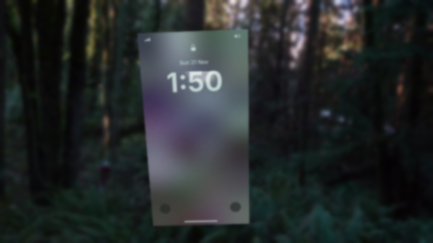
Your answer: **1:50**
